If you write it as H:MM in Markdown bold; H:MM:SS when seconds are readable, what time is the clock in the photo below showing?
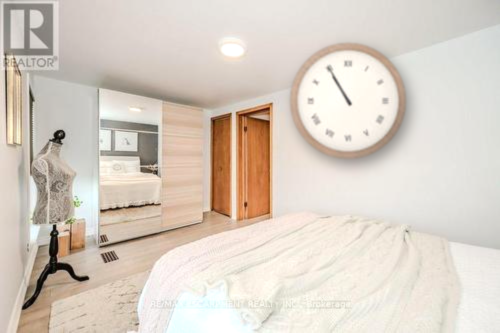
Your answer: **10:55**
